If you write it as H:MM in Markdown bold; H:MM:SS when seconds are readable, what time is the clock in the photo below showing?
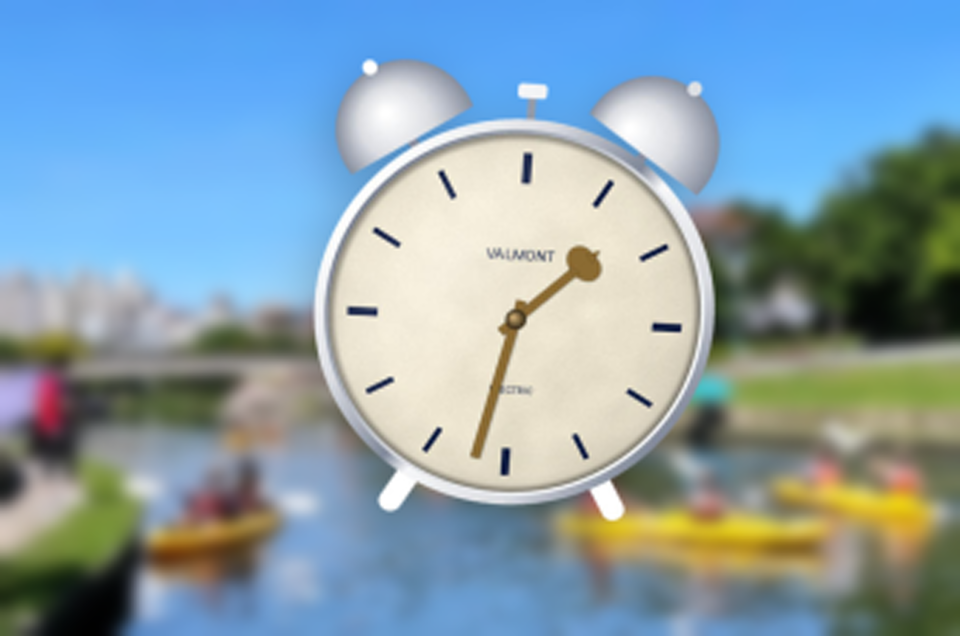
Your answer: **1:32**
